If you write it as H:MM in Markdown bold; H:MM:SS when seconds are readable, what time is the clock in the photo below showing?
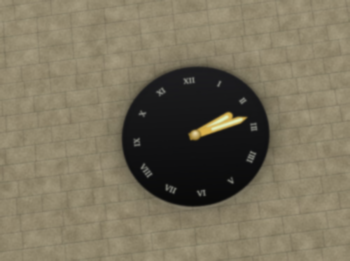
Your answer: **2:13**
